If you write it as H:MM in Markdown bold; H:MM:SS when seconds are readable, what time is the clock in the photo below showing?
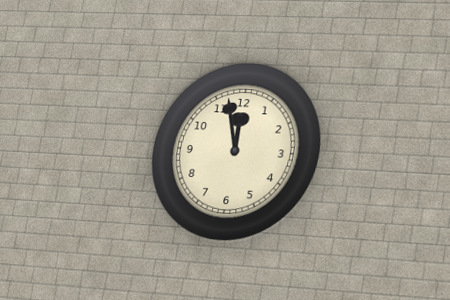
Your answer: **11:57**
